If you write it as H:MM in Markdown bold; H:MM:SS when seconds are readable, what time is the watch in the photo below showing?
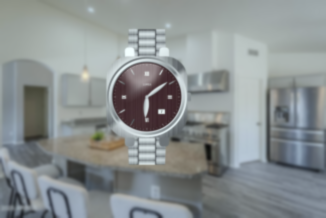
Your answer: **6:09**
